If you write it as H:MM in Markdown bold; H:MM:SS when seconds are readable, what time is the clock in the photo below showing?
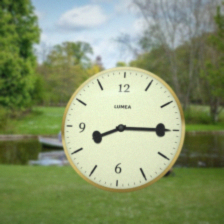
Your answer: **8:15**
